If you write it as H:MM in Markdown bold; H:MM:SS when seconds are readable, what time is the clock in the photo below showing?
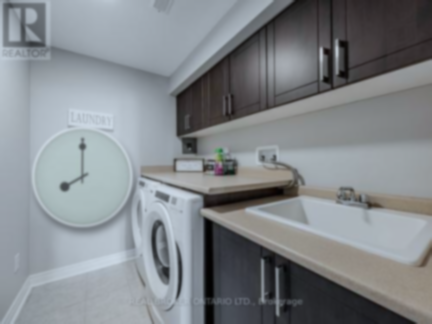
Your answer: **8:00**
